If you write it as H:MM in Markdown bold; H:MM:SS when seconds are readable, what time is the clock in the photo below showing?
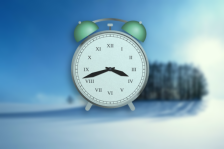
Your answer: **3:42**
